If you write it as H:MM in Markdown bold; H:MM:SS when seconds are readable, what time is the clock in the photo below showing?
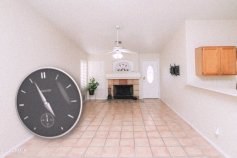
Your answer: **4:56**
